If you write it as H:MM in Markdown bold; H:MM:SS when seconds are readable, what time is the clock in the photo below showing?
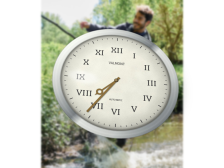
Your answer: **7:36**
